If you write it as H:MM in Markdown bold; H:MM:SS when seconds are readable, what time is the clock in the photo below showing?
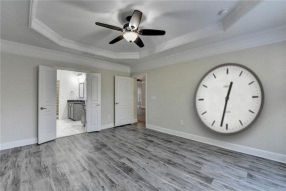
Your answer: **12:32**
